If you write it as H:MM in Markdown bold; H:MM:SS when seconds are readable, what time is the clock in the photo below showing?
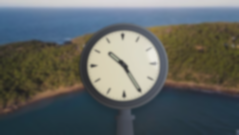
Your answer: **10:25**
